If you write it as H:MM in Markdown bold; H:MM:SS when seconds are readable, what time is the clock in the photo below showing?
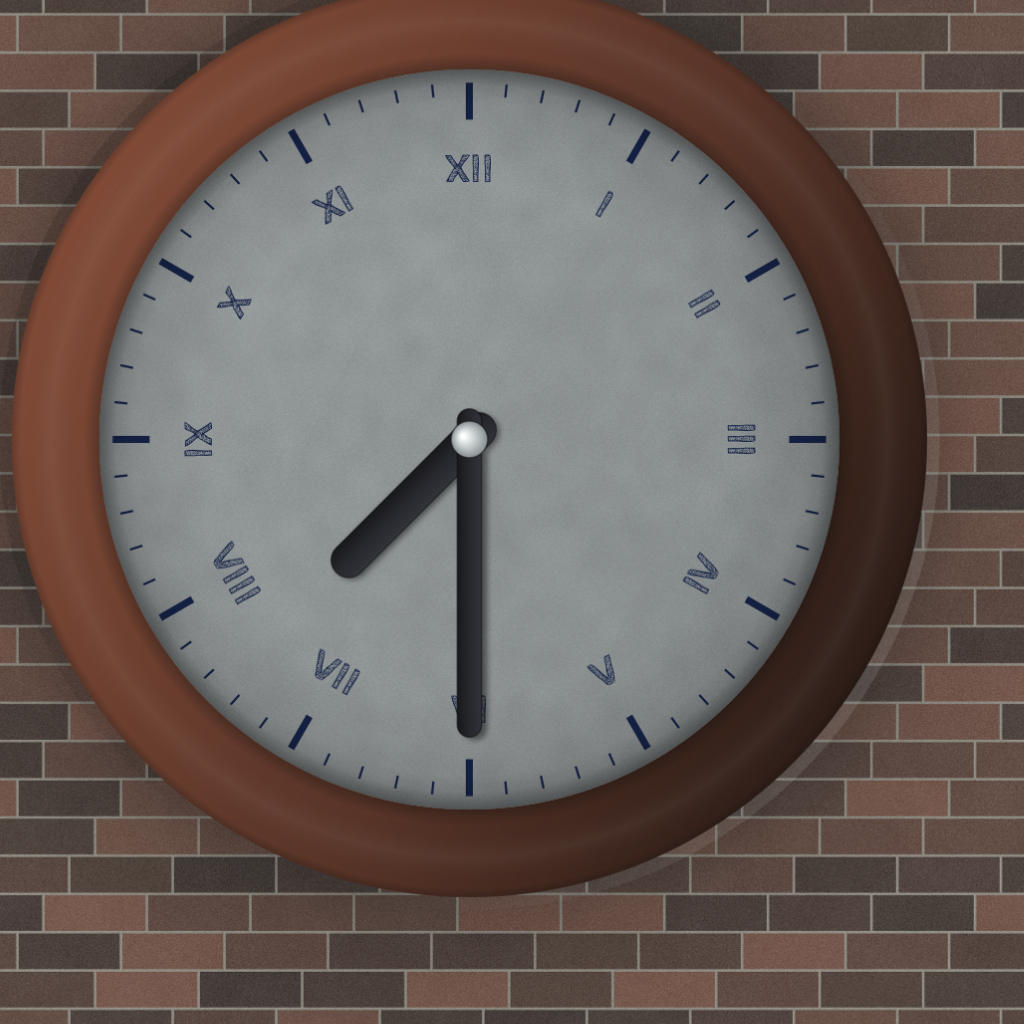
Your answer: **7:30**
